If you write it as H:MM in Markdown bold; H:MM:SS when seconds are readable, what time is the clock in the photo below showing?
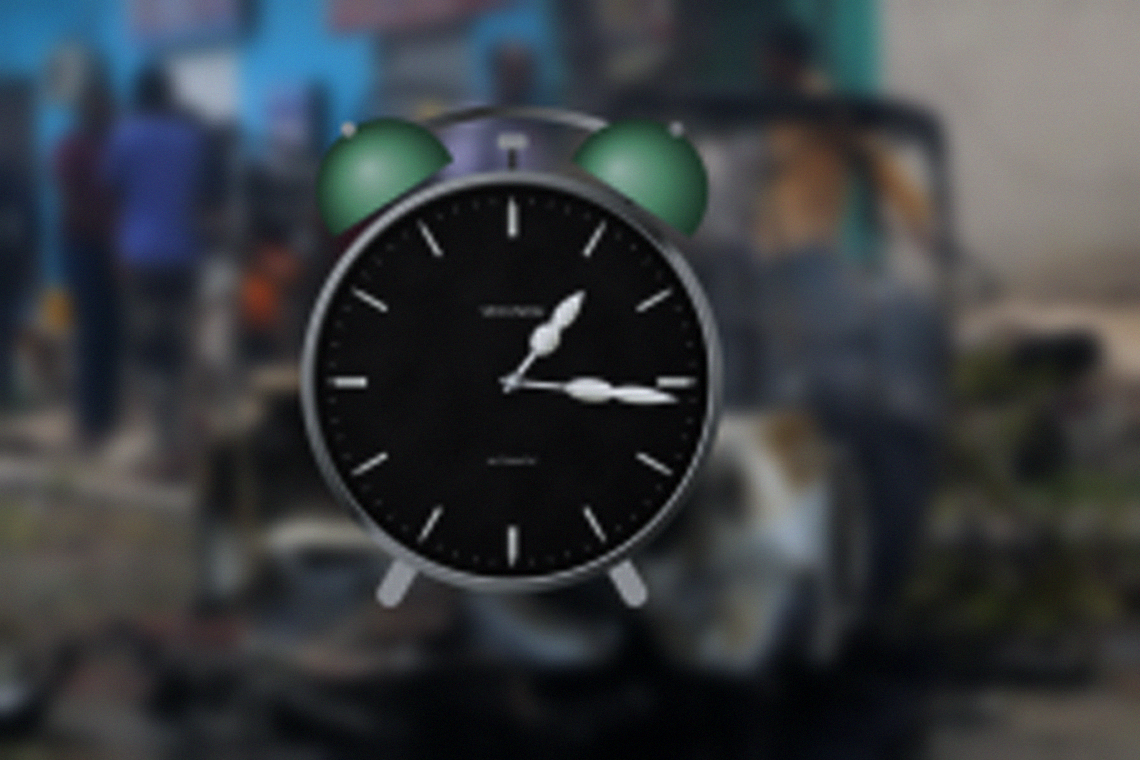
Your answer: **1:16**
